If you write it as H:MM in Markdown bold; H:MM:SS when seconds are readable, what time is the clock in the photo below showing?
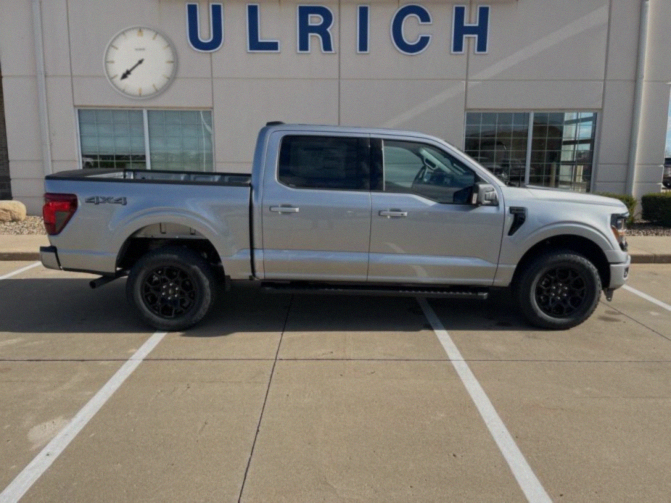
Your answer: **7:38**
